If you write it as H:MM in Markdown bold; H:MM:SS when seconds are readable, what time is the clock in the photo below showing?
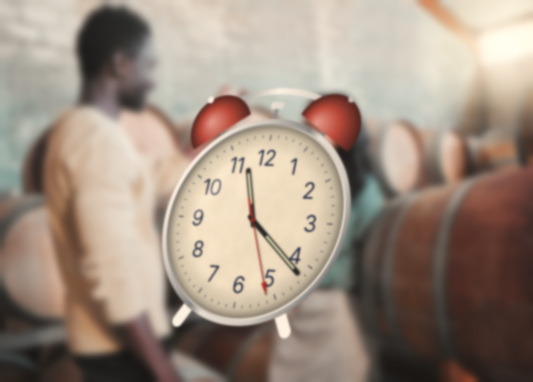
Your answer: **11:21:26**
